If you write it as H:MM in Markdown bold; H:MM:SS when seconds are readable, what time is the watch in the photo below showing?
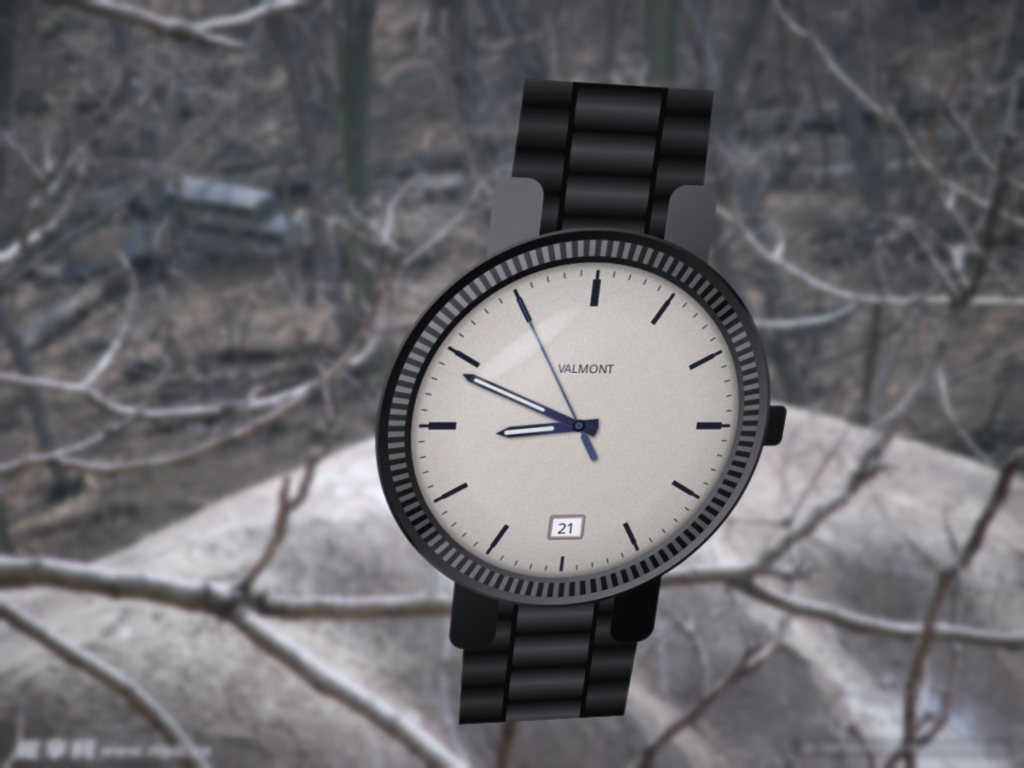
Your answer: **8:48:55**
